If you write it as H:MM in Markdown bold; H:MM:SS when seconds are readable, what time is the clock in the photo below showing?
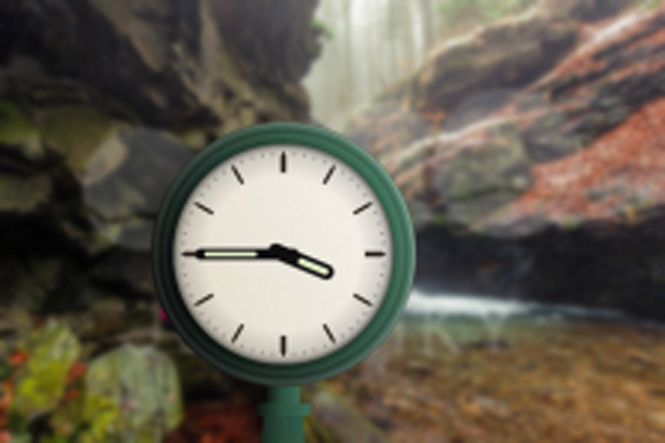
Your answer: **3:45**
